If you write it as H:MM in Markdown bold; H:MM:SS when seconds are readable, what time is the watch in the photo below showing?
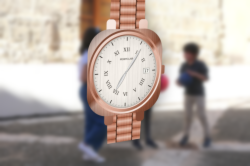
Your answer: **7:06**
